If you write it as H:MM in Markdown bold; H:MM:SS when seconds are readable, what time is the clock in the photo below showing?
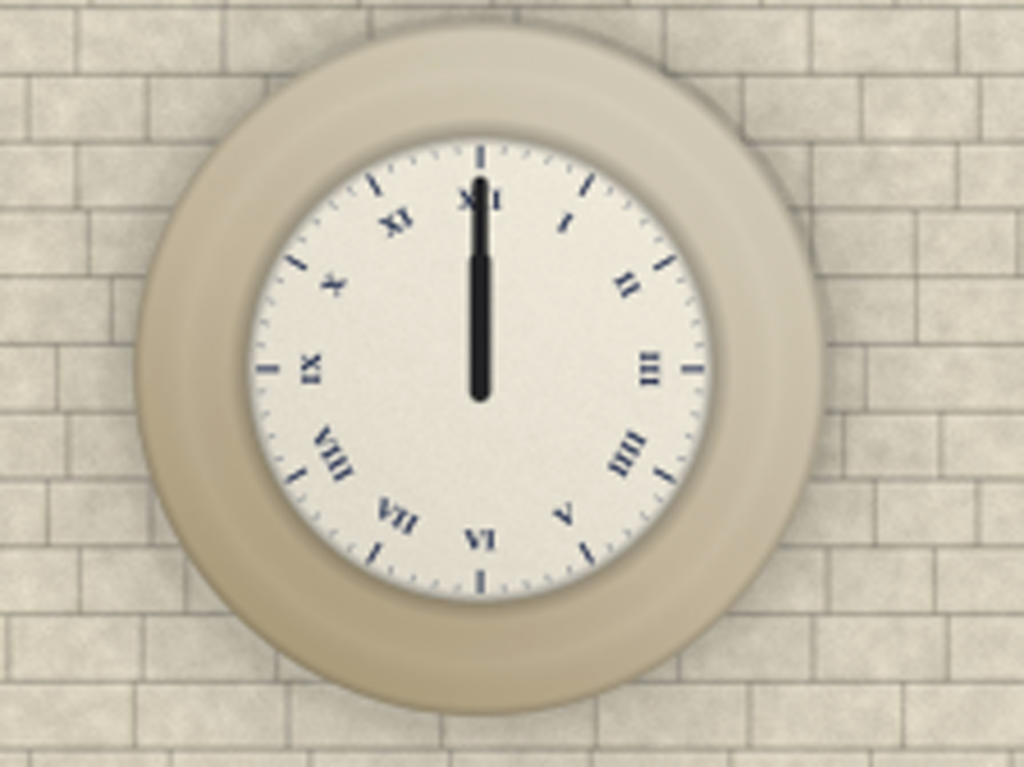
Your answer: **12:00**
